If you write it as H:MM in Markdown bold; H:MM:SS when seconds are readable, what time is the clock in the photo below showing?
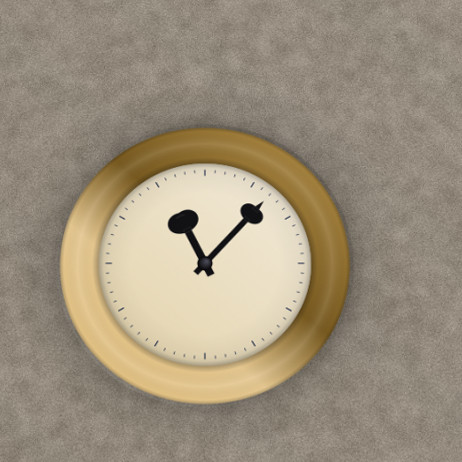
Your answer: **11:07**
